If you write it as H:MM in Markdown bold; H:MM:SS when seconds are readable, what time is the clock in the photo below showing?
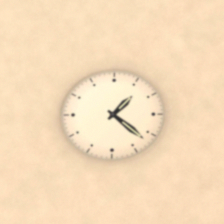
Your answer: **1:22**
